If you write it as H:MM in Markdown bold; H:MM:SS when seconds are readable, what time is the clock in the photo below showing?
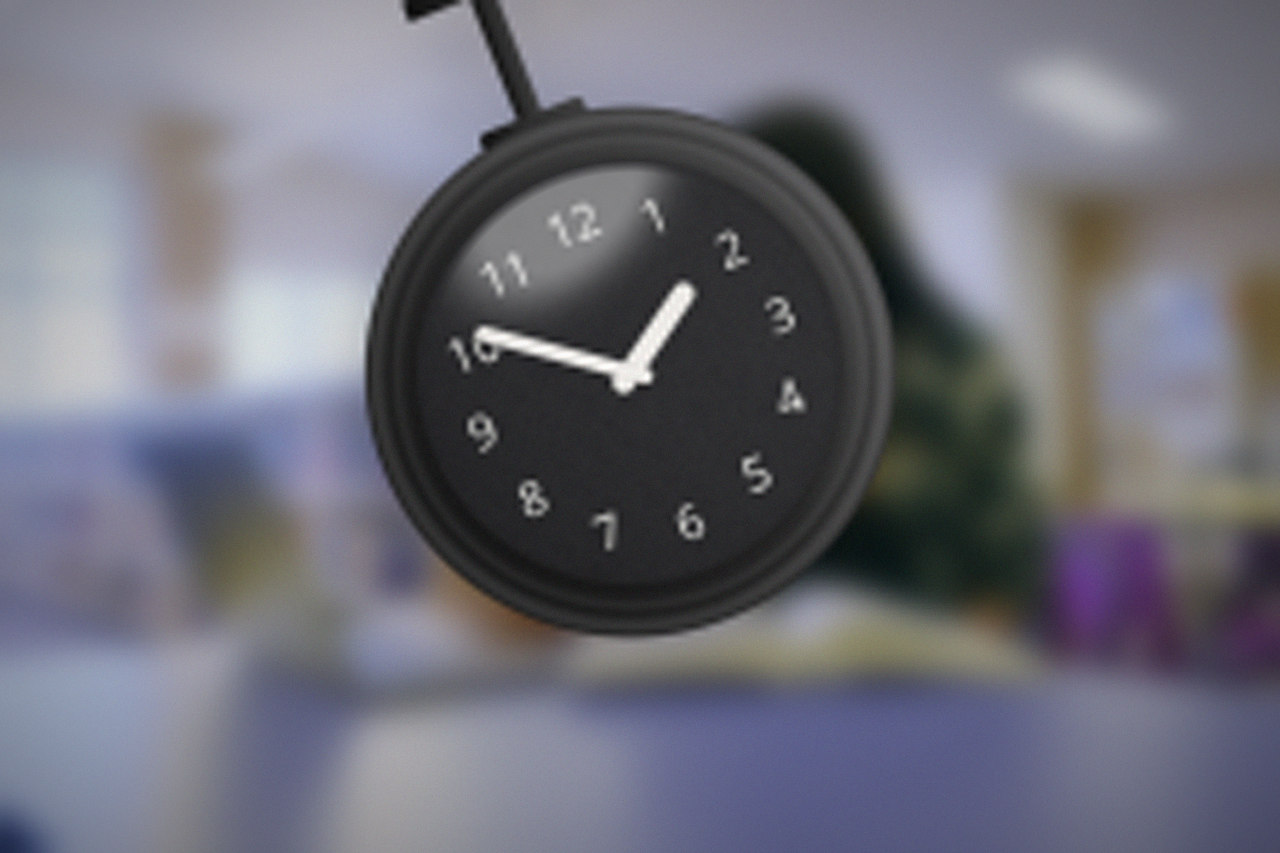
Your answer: **1:51**
